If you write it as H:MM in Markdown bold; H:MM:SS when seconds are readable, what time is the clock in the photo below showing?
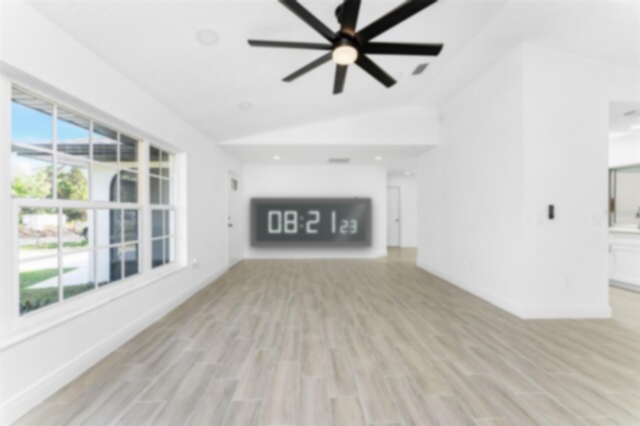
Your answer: **8:21**
